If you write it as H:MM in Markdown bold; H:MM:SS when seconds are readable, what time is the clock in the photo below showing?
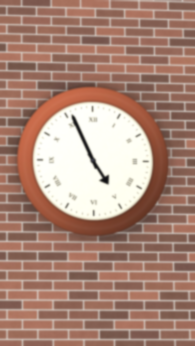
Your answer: **4:56**
